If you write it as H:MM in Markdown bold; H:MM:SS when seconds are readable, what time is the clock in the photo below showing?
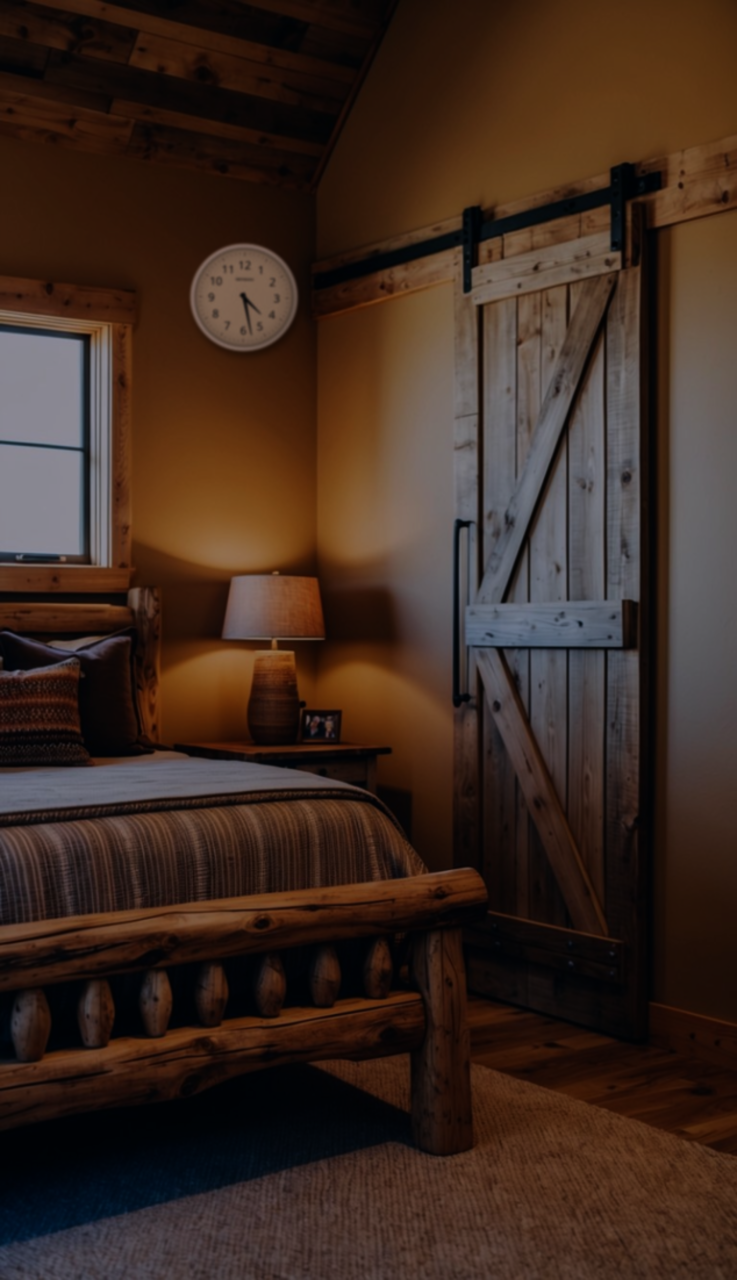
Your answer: **4:28**
